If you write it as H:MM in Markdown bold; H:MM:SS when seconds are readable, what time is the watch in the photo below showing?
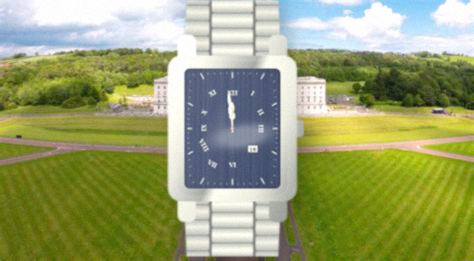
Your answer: **11:59**
